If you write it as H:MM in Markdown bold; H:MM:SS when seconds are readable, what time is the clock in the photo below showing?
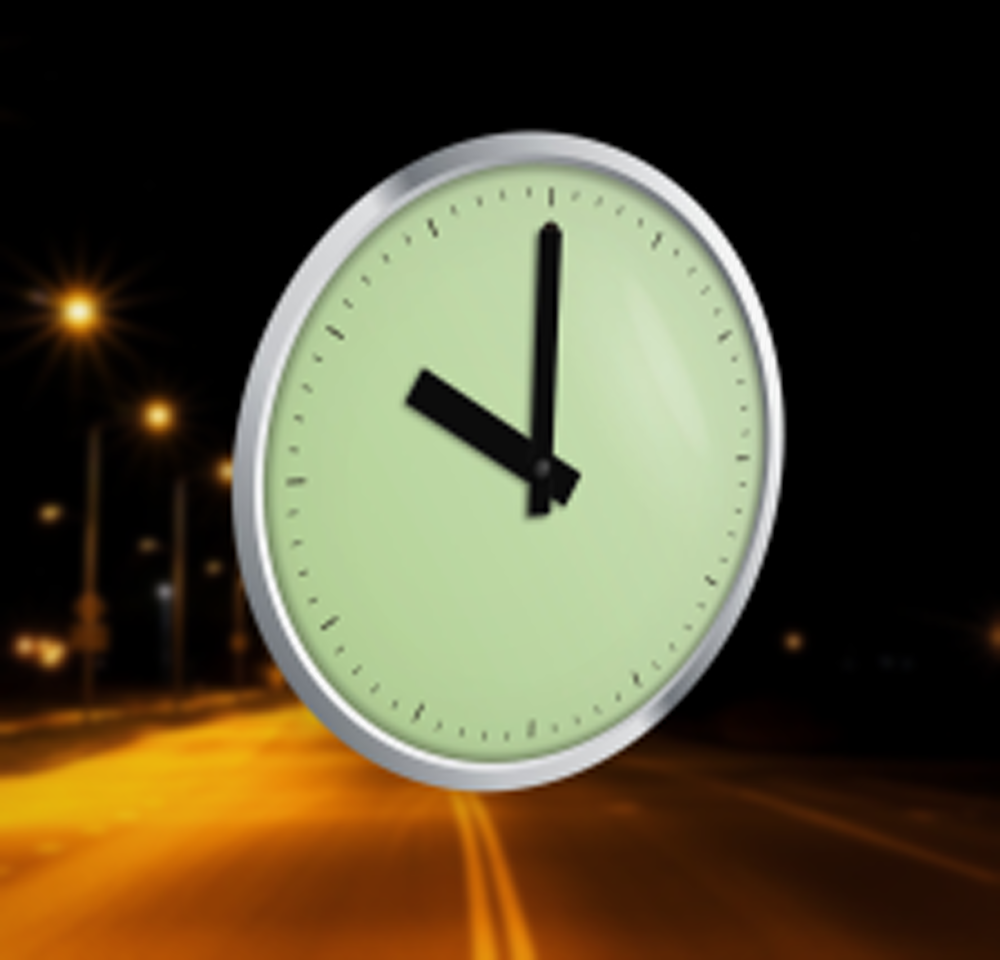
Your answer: **10:00**
